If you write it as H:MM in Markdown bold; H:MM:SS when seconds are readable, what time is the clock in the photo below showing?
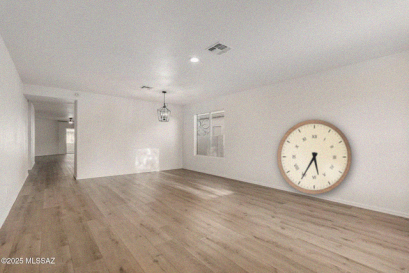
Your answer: **5:35**
